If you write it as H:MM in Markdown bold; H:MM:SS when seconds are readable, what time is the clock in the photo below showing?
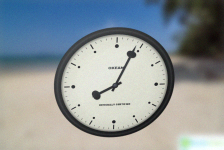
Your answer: **8:04**
